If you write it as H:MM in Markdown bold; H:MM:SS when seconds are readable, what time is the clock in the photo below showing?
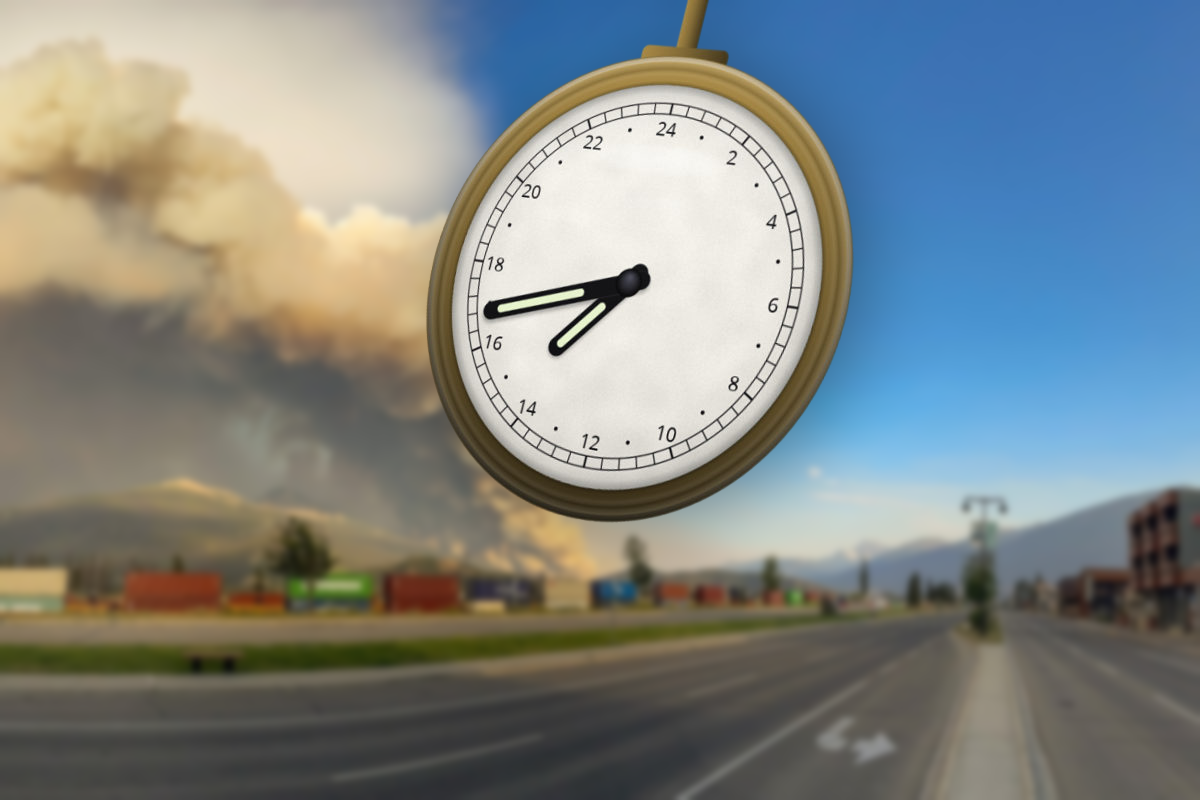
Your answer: **14:42**
